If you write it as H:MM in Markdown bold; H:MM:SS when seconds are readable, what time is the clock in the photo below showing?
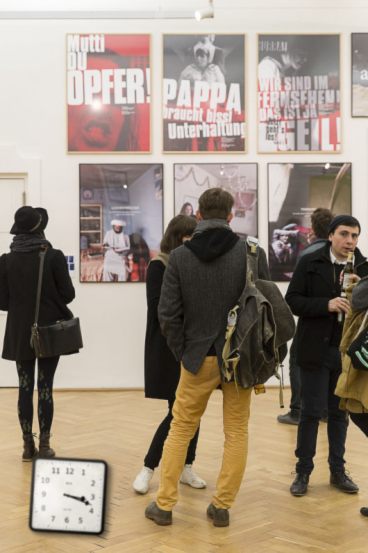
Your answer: **3:18**
